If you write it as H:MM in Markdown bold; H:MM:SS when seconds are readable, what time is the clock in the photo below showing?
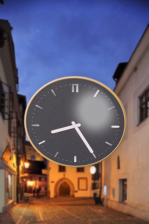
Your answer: **8:25**
